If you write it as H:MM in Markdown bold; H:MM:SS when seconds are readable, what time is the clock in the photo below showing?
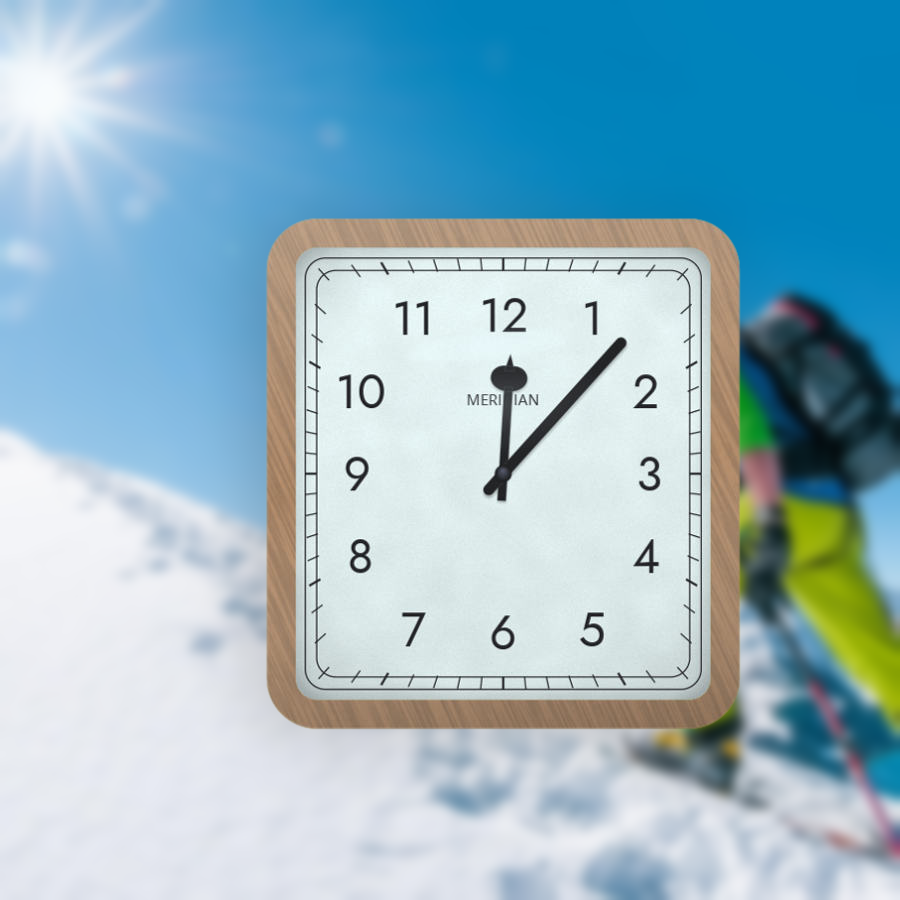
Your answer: **12:07**
